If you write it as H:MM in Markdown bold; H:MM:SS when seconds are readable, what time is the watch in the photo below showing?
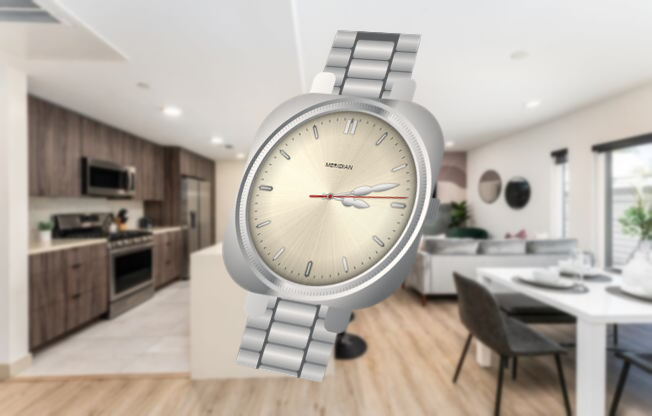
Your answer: **3:12:14**
